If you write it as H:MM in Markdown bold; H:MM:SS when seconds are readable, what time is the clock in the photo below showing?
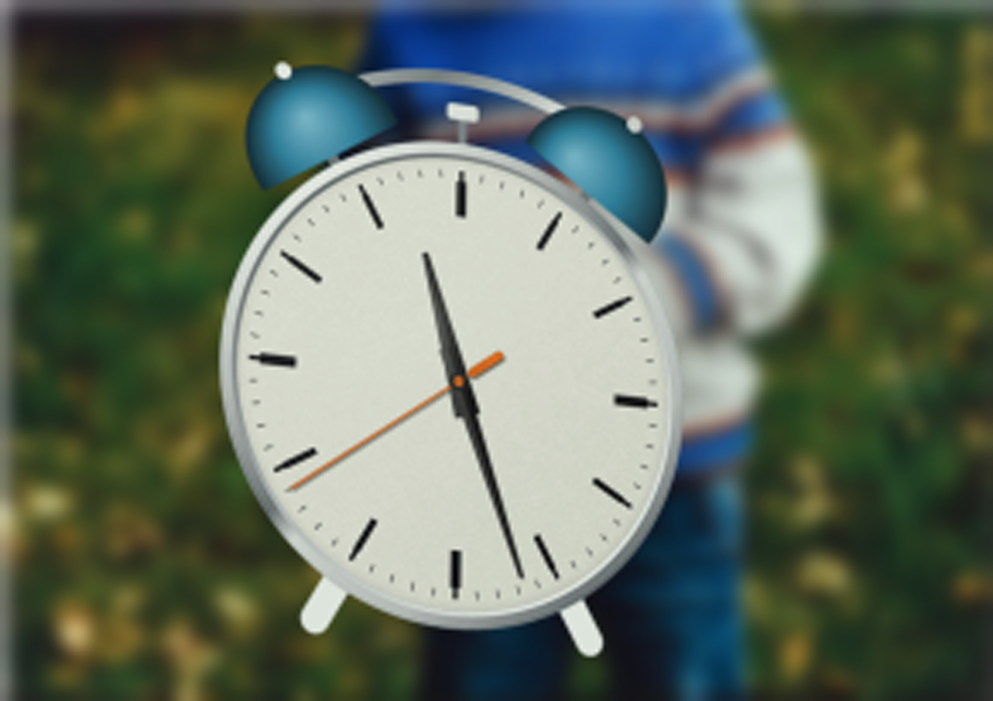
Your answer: **11:26:39**
